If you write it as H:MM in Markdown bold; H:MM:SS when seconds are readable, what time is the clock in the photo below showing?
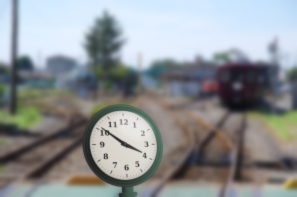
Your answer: **3:51**
